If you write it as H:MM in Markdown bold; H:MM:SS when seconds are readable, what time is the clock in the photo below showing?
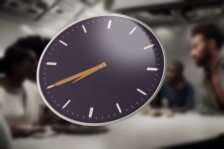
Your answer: **7:40**
